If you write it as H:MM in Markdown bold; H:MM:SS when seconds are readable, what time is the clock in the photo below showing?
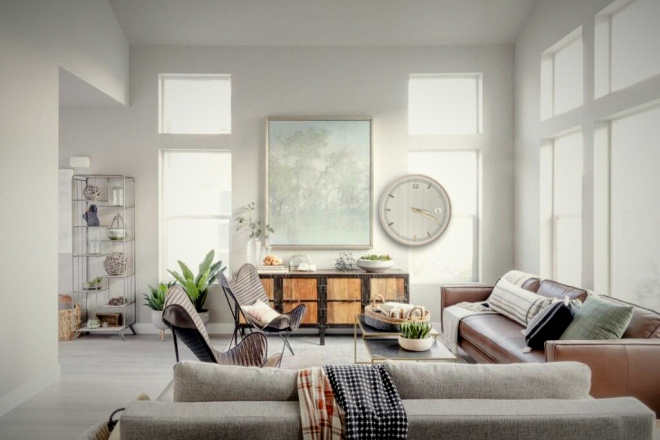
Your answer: **3:19**
